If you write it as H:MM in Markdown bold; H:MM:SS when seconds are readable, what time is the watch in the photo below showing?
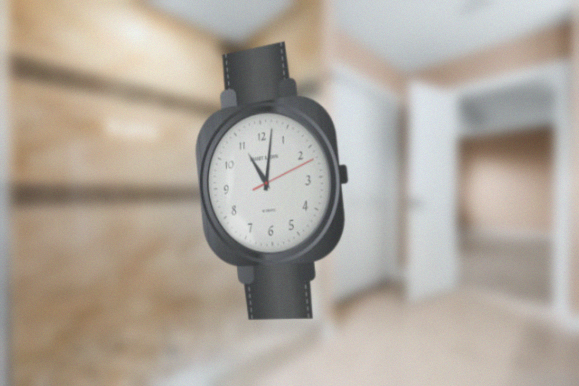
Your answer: **11:02:12**
